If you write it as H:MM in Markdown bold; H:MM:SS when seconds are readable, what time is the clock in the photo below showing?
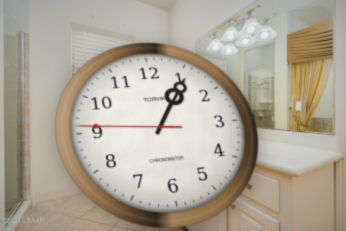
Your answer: **1:05:46**
